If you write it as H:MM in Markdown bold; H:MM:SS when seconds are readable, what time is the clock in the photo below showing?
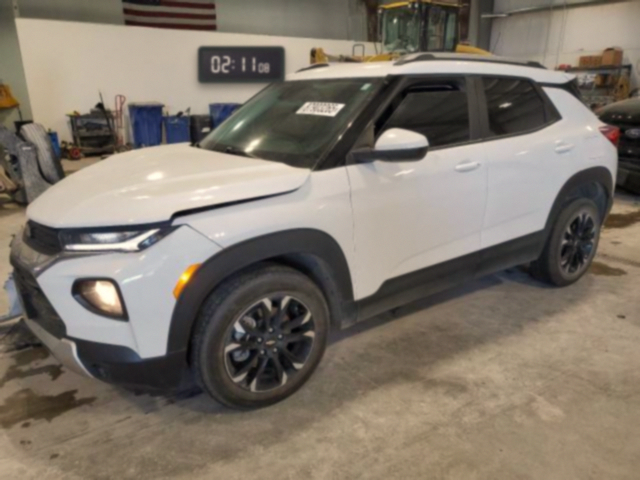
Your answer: **2:11**
